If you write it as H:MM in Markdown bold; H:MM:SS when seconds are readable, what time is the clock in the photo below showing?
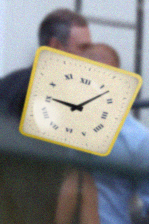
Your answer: **9:07**
